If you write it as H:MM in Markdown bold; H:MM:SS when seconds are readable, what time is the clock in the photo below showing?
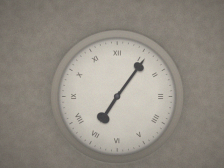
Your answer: **7:06**
